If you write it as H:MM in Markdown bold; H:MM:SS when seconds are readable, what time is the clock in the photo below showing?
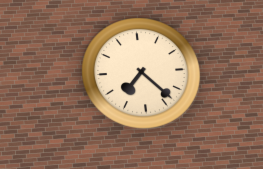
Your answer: **7:23**
